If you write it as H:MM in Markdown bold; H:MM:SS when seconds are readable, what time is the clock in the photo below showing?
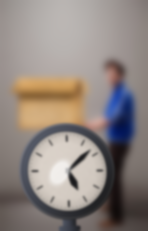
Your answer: **5:08**
